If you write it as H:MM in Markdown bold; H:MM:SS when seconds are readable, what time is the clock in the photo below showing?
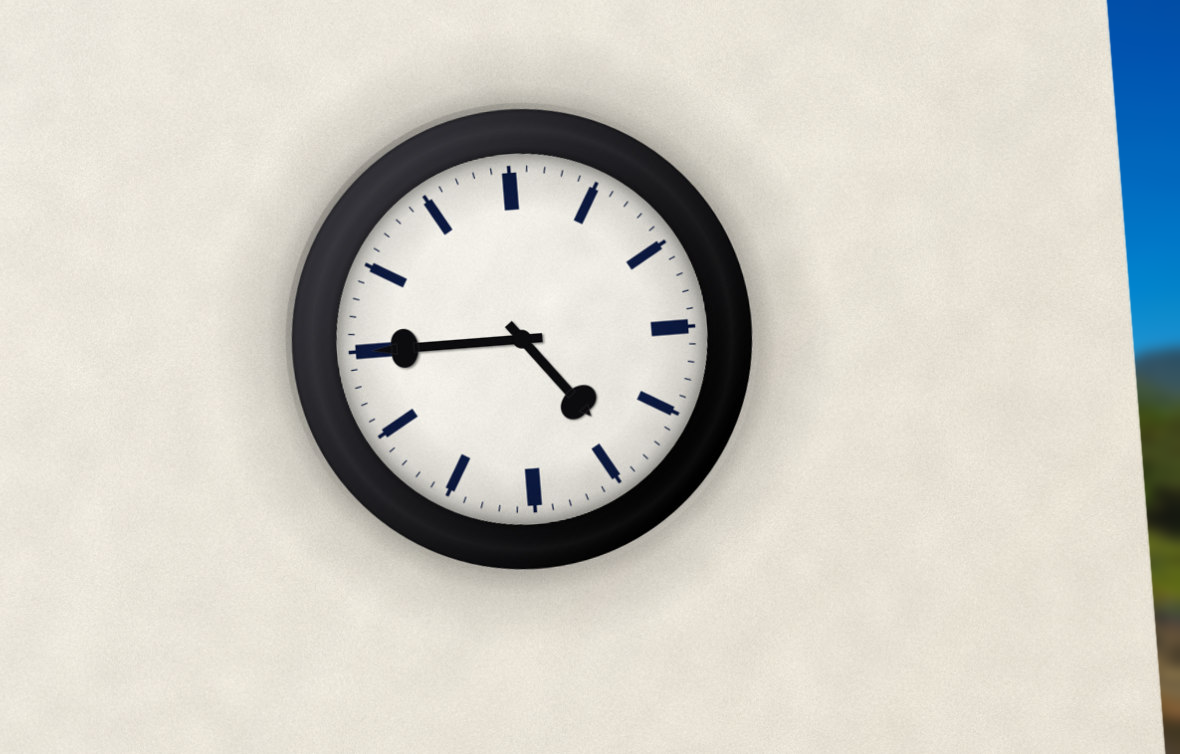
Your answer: **4:45**
